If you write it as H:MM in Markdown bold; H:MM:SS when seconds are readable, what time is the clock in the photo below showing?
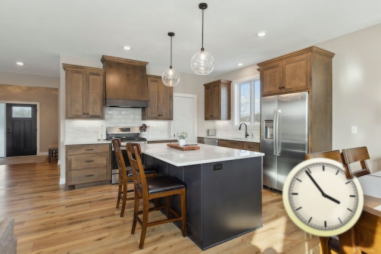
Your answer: **3:54**
